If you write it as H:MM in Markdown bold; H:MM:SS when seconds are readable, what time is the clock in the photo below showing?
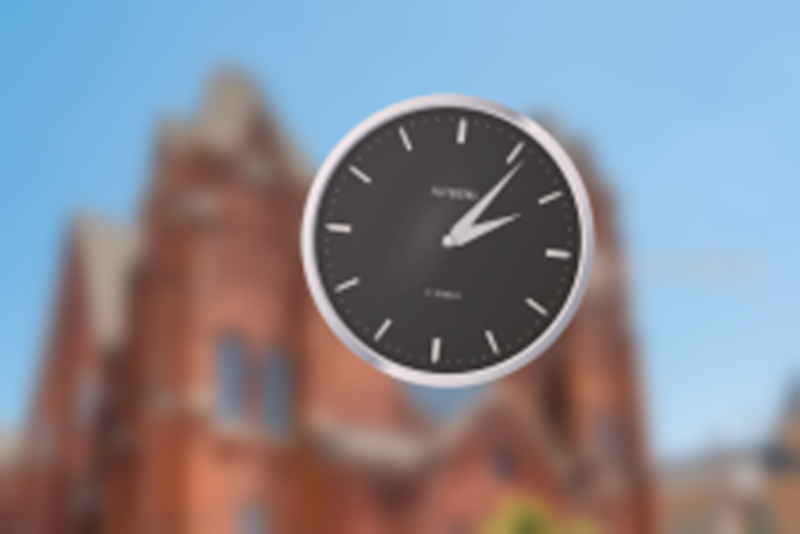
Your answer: **2:06**
